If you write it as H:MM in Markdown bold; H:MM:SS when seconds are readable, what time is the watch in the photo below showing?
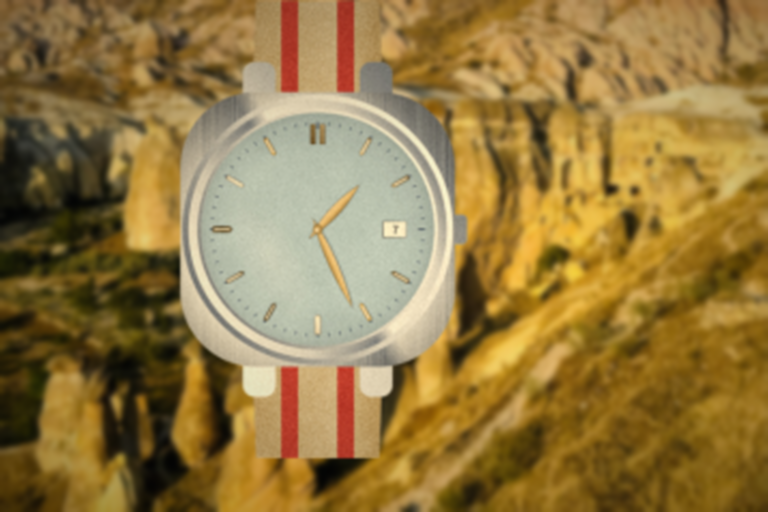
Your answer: **1:26**
